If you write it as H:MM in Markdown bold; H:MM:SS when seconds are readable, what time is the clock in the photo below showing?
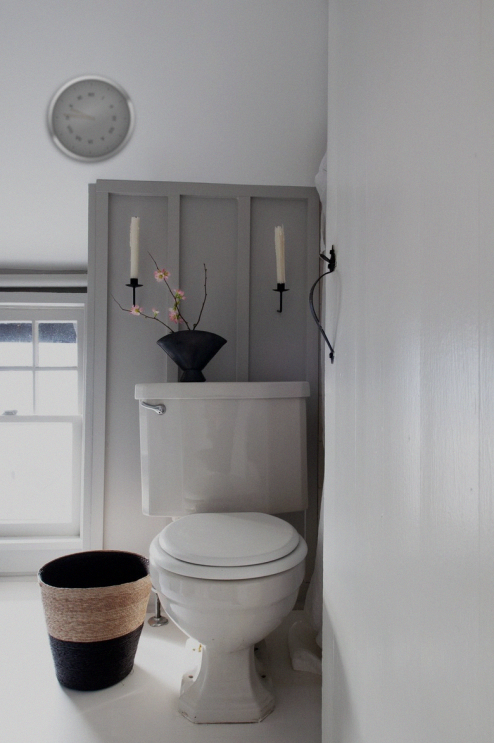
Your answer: **9:46**
